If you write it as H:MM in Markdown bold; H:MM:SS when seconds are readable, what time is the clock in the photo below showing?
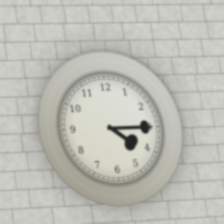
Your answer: **4:15**
